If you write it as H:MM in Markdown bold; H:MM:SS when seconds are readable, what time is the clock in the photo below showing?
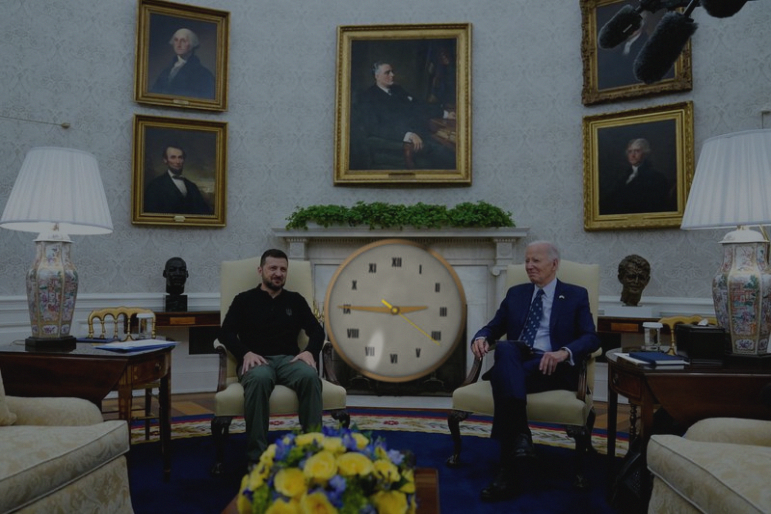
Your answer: **2:45:21**
